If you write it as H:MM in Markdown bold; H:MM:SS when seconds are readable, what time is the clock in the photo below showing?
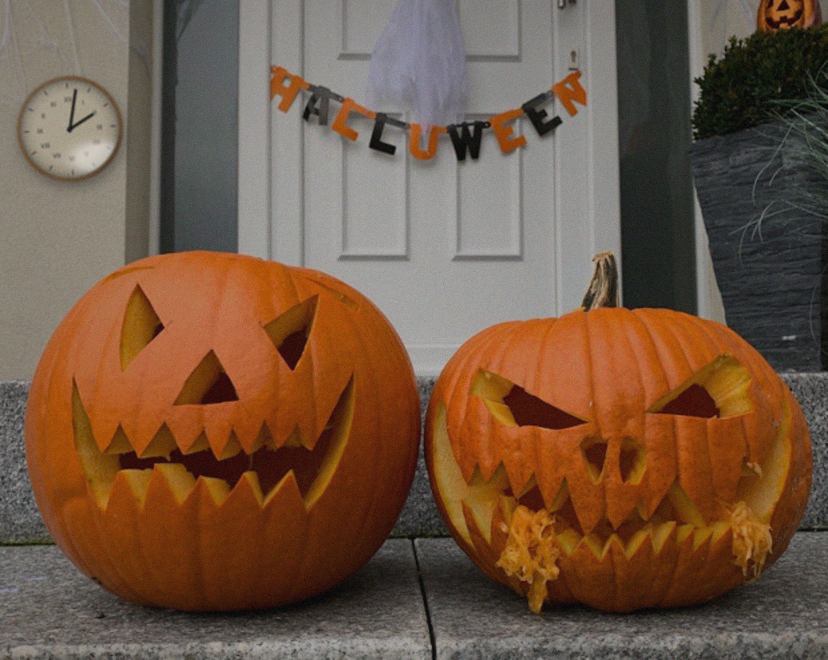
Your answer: **2:02**
